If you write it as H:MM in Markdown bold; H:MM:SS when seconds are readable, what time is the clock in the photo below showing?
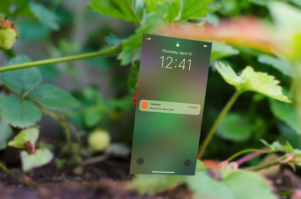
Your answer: **12:41**
